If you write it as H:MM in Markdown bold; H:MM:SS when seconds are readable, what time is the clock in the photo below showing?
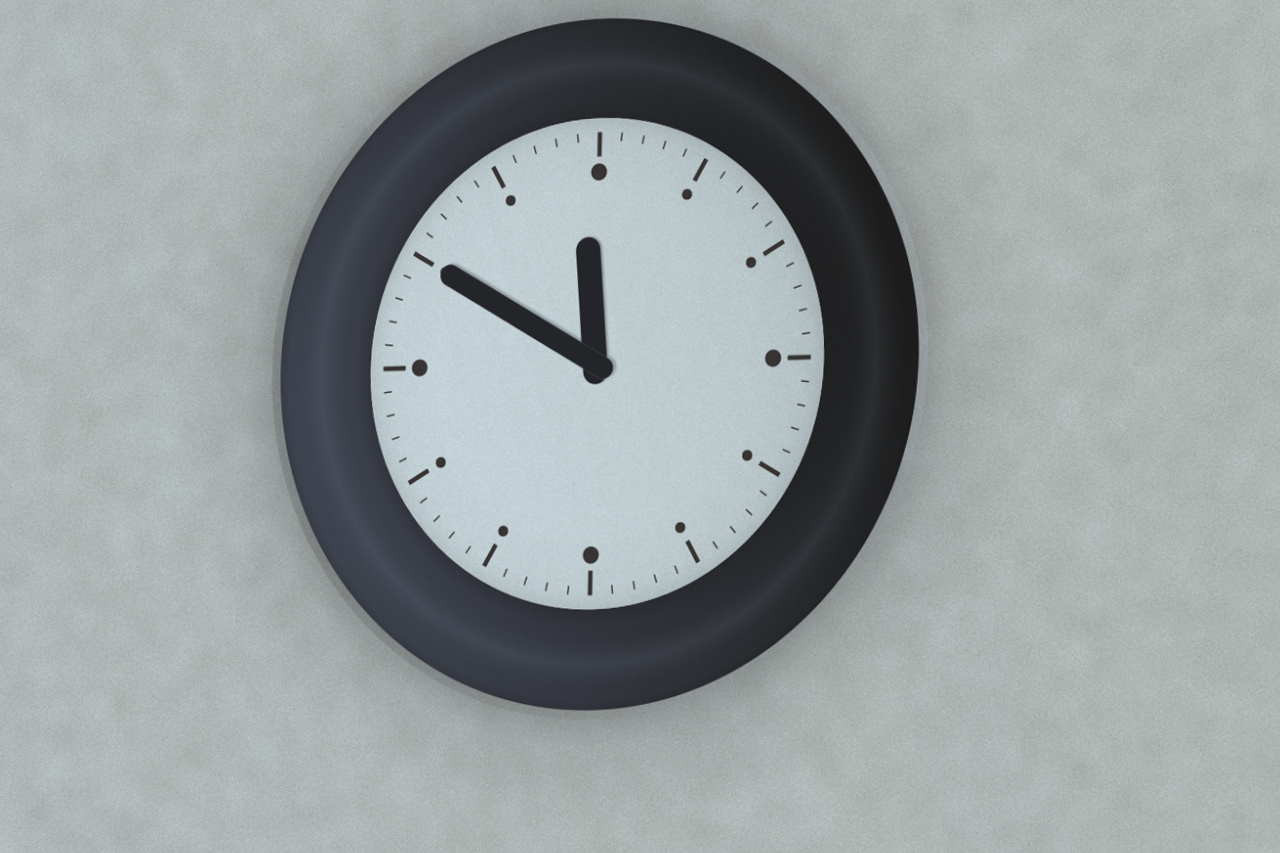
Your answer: **11:50**
